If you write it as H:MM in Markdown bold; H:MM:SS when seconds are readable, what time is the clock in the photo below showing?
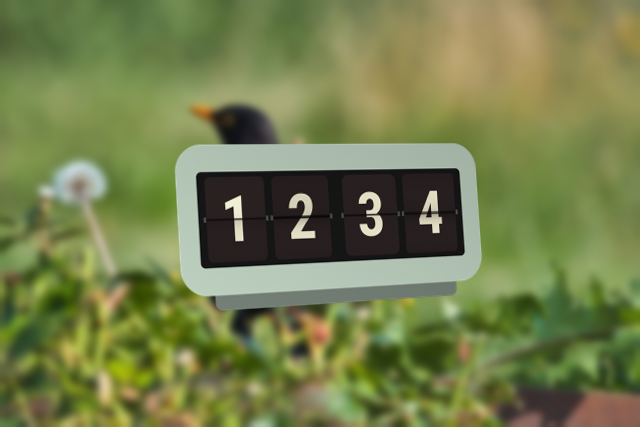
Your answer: **12:34**
